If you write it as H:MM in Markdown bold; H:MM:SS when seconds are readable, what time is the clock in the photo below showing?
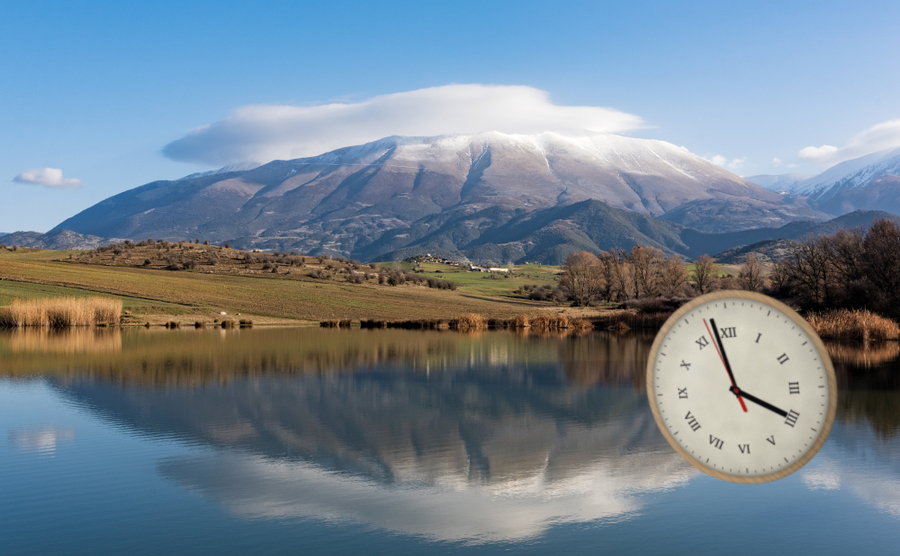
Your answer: **3:57:57**
